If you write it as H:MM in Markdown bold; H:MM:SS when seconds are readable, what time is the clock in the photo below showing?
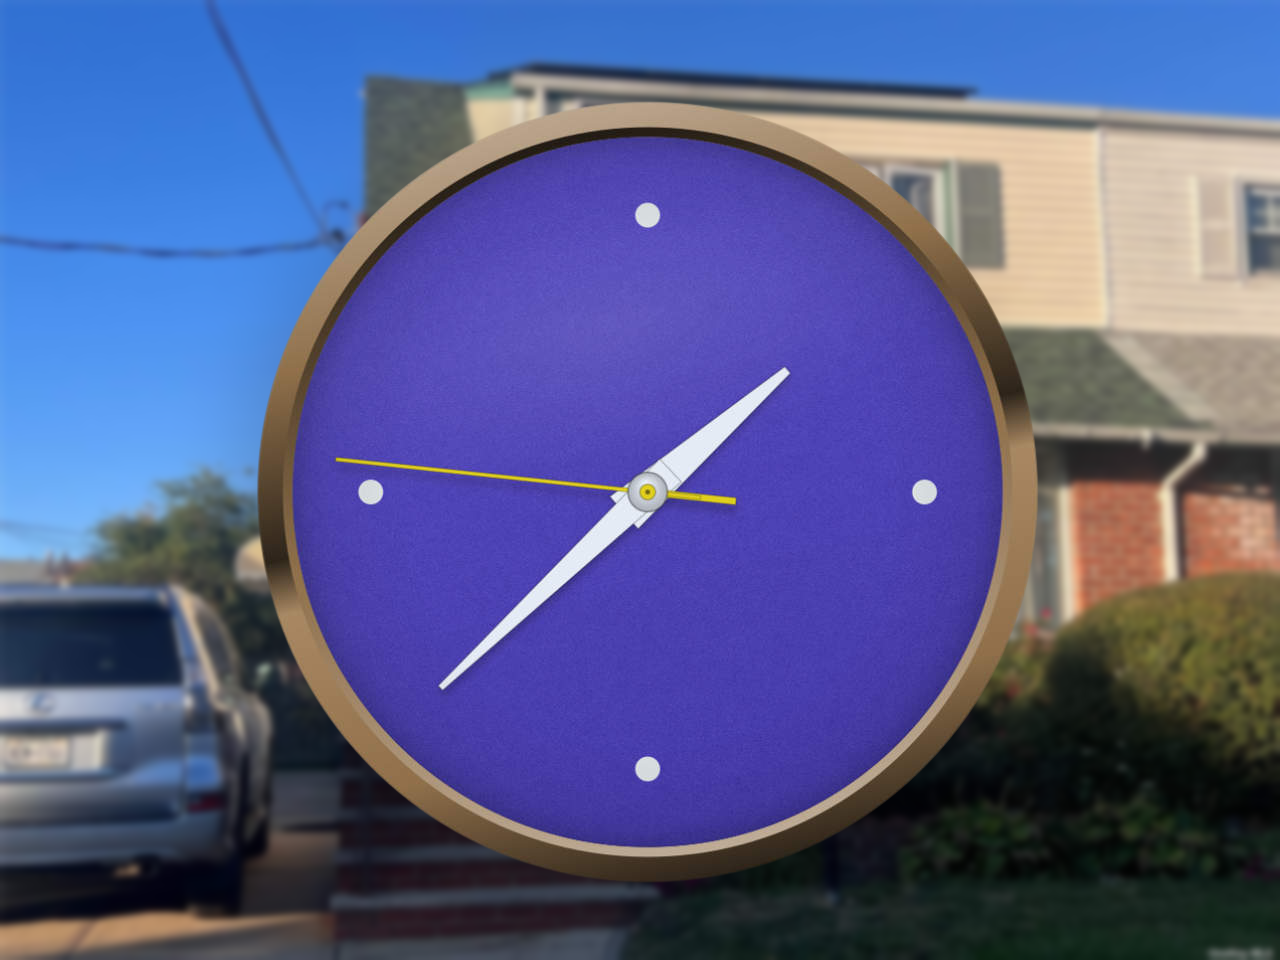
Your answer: **1:37:46**
